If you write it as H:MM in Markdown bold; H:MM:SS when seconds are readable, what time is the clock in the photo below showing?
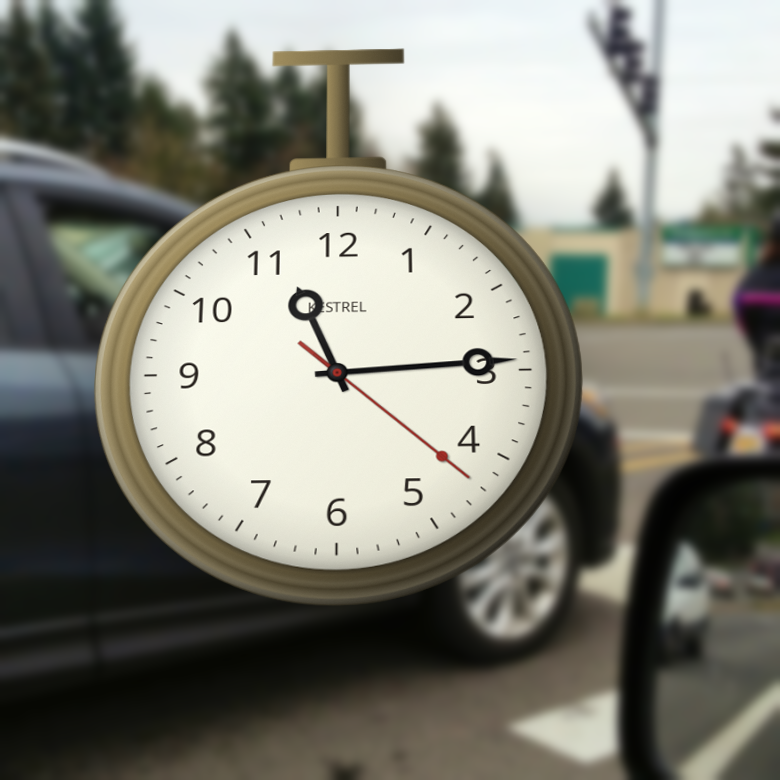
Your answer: **11:14:22**
